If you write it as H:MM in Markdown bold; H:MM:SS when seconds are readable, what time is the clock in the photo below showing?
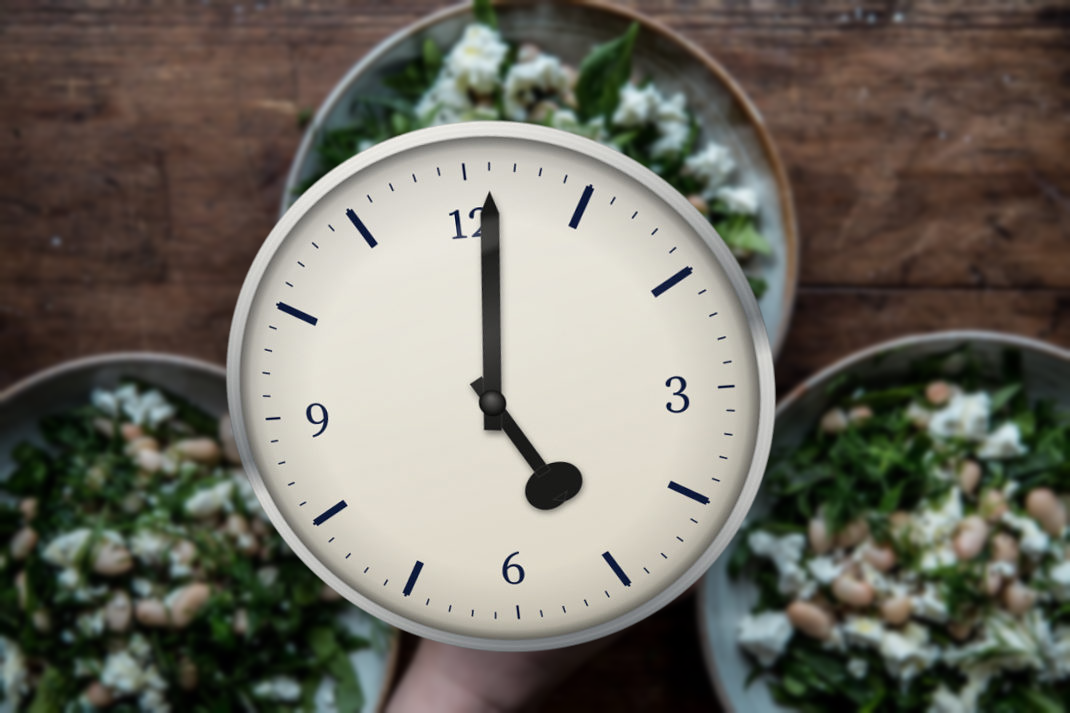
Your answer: **5:01**
